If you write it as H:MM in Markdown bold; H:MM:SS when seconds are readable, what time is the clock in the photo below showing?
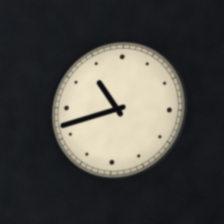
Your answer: **10:42**
